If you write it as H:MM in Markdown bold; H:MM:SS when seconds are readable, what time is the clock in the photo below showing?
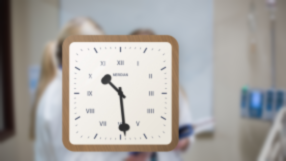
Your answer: **10:29**
